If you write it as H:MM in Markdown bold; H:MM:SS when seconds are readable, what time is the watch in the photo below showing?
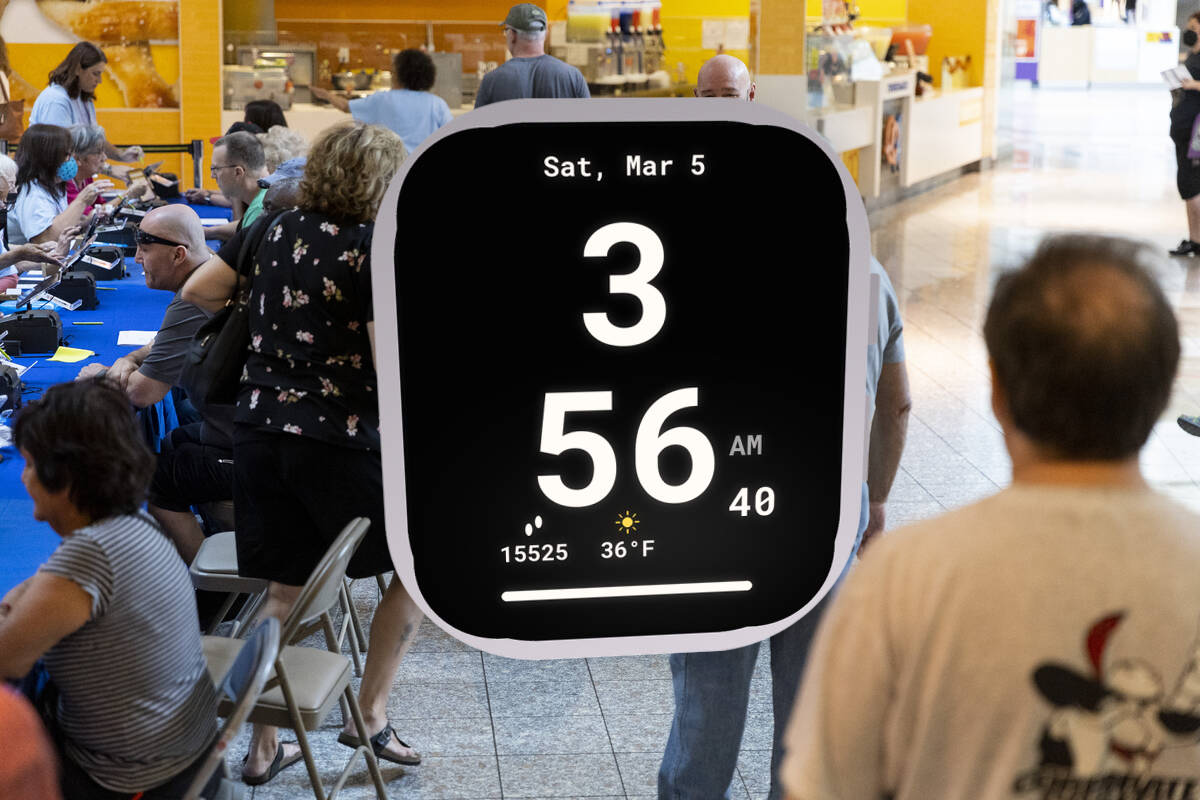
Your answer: **3:56:40**
